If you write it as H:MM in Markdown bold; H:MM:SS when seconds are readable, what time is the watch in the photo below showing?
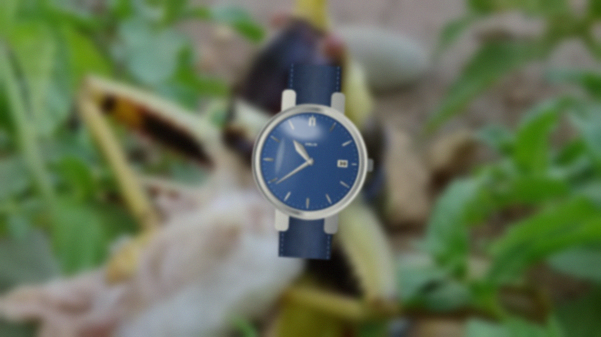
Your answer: **10:39**
